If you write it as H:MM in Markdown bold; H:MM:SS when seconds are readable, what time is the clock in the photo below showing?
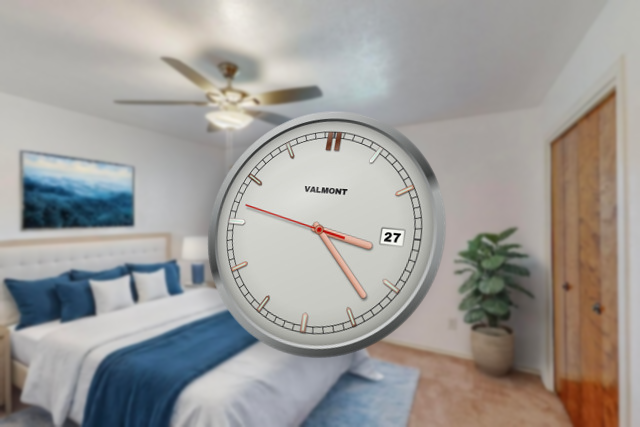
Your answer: **3:22:47**
